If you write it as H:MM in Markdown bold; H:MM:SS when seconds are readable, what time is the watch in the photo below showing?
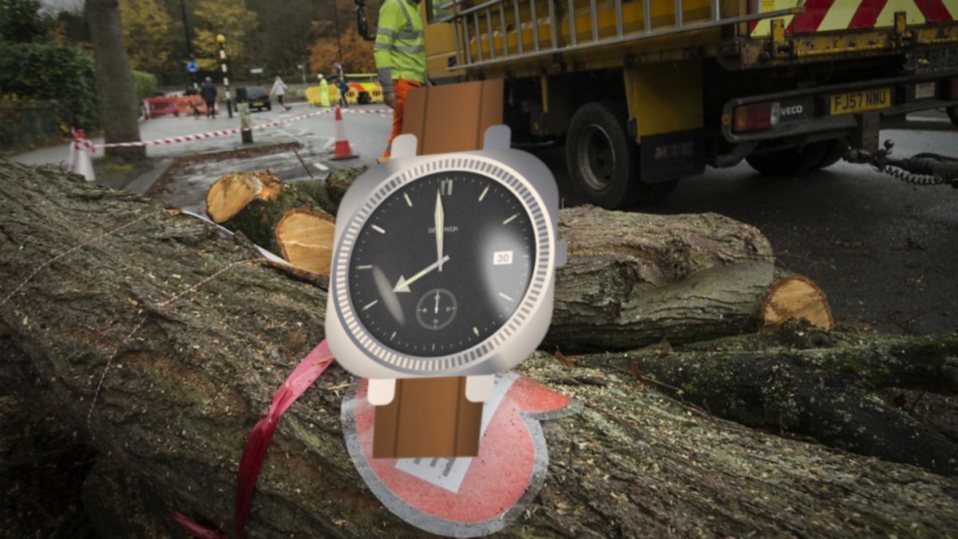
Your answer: **7:59**
